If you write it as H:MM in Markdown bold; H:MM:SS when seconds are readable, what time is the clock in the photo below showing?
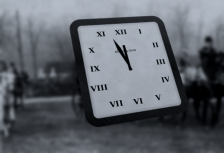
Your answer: **11:57**
